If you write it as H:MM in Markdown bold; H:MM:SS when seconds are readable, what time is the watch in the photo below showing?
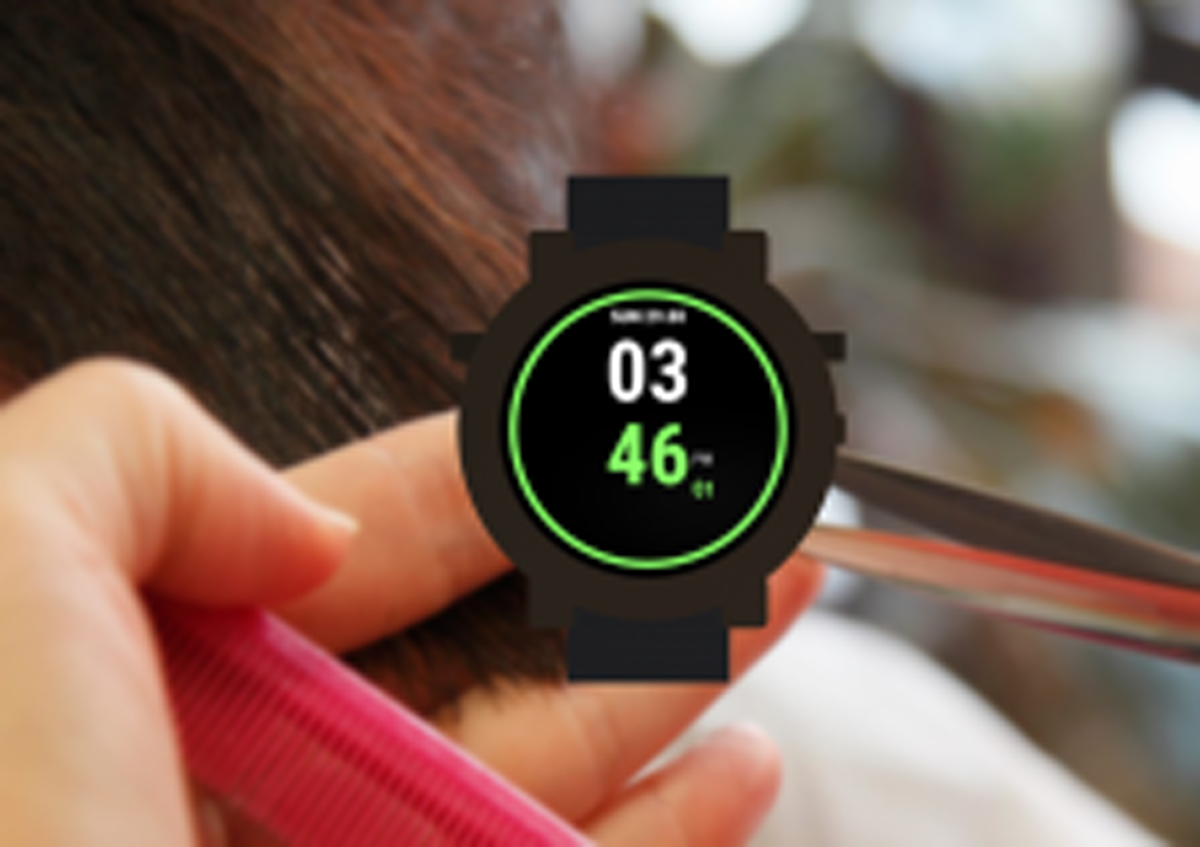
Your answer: **3:46**
